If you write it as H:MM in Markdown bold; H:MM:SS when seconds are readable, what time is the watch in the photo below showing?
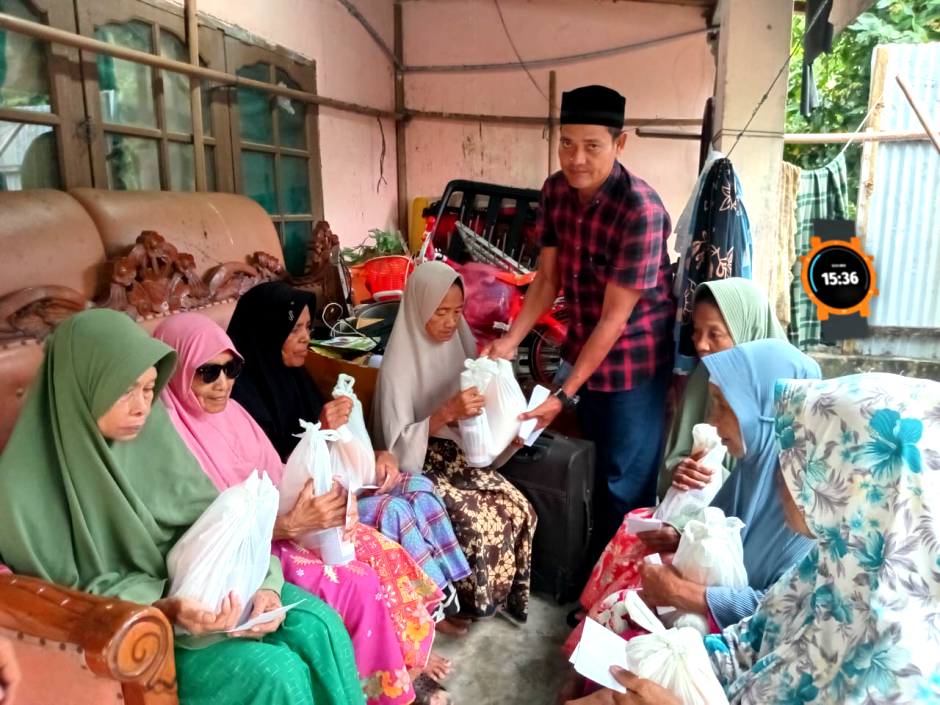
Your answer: **15:36**
